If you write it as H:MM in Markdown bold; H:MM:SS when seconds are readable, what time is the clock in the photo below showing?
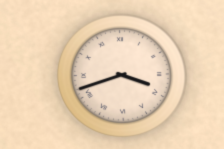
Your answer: **3:42**
